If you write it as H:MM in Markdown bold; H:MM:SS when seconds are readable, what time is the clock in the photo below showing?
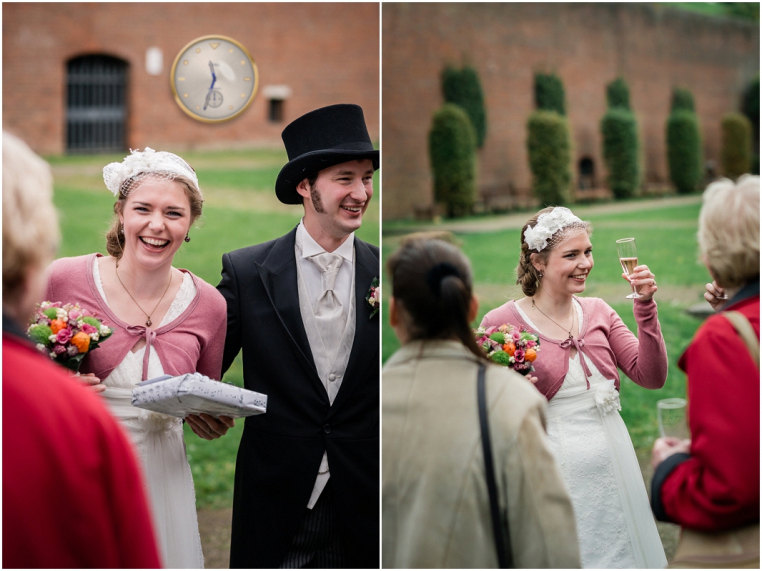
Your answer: **11:33**
